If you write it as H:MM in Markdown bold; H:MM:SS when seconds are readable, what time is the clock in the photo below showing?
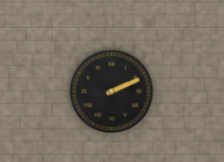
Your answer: **2:11**
